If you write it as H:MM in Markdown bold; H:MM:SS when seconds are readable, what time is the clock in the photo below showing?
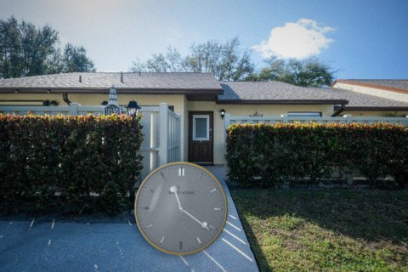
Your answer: **11:21**
